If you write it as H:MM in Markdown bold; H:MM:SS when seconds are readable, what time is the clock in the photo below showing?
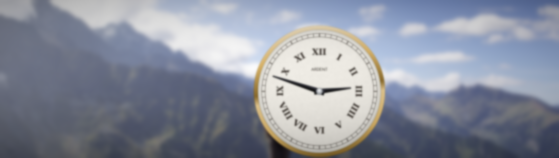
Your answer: **2:48**
